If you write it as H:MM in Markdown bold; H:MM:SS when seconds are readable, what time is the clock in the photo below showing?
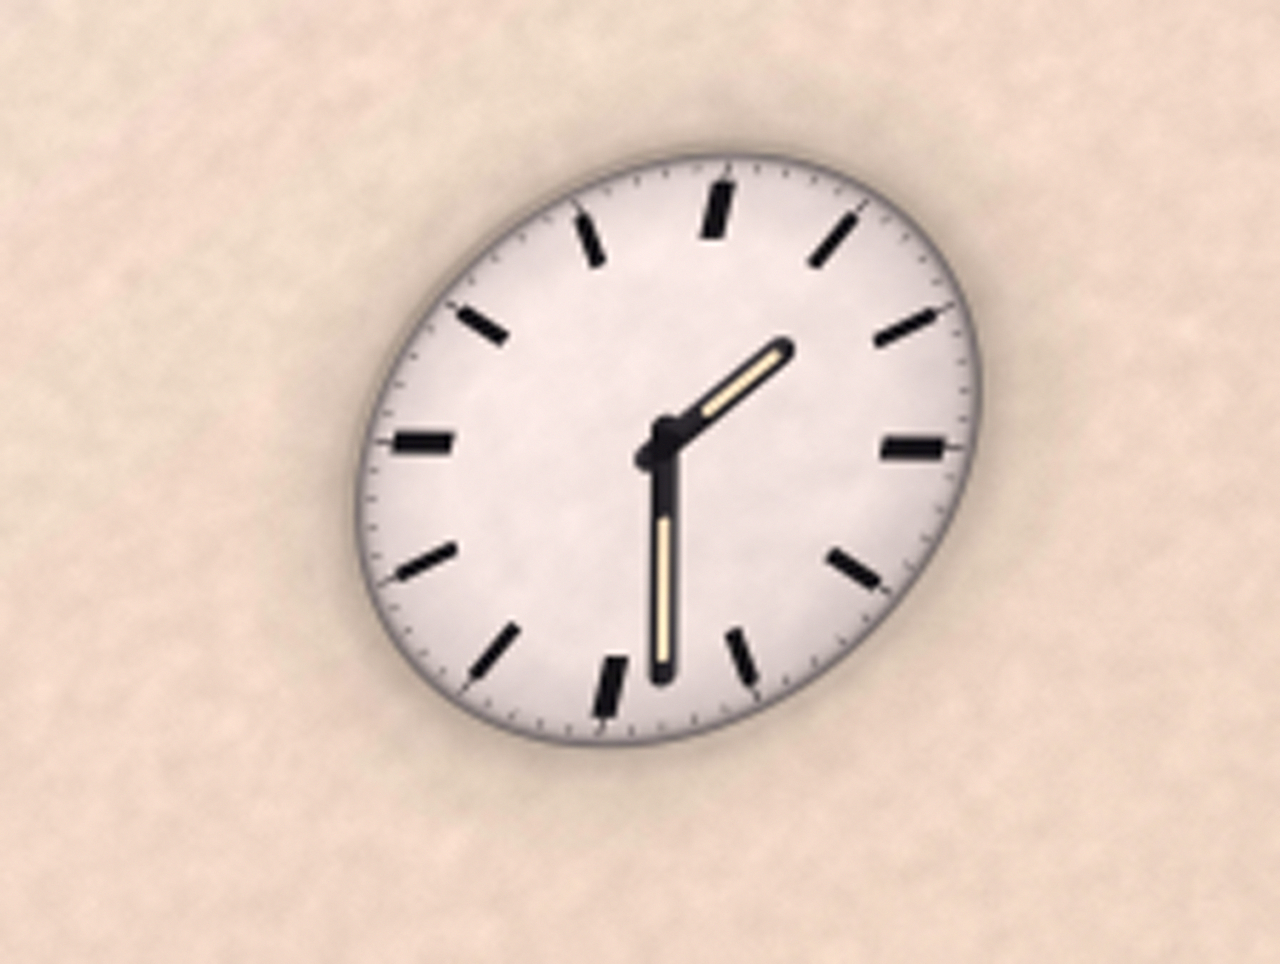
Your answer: **1:28**
